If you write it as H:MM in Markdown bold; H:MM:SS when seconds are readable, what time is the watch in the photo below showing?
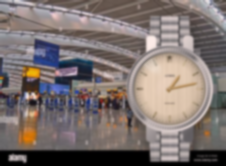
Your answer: **1:13**
